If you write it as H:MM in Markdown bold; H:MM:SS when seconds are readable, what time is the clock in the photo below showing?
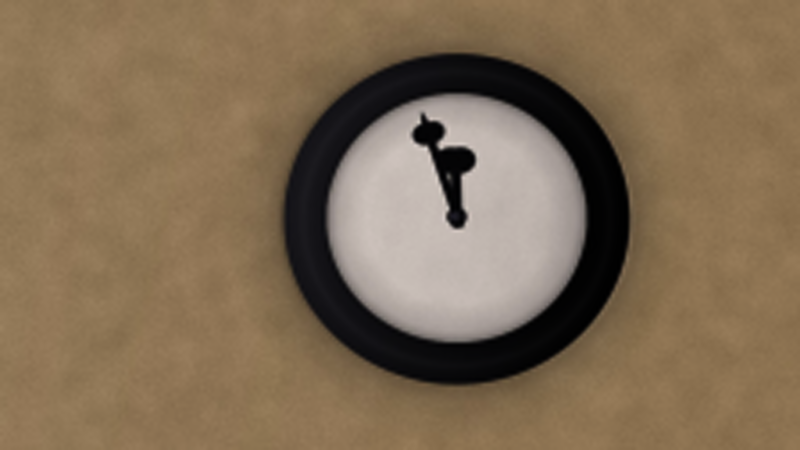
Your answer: **11:57**
